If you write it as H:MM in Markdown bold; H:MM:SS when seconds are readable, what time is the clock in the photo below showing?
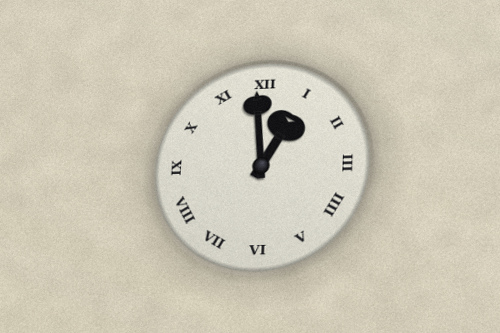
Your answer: **12:59**
